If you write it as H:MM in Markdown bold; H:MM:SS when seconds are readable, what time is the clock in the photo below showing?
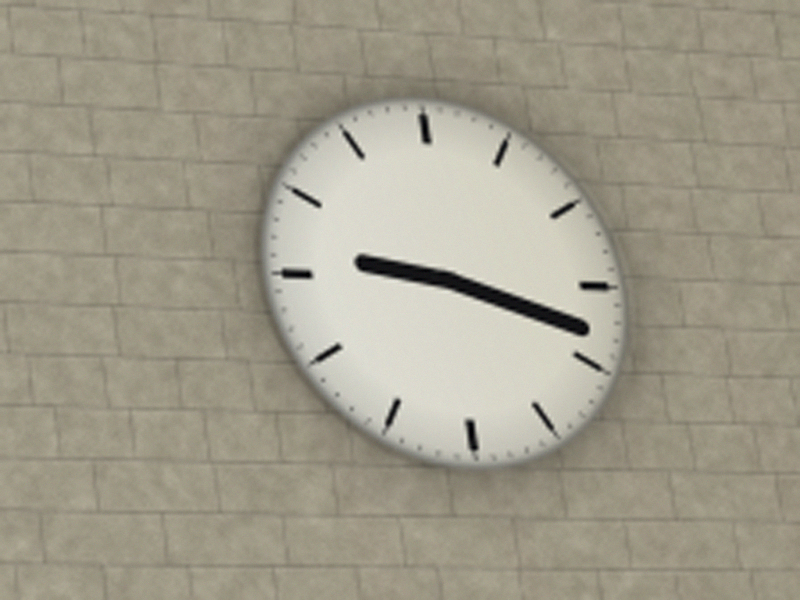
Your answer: **9:18**
